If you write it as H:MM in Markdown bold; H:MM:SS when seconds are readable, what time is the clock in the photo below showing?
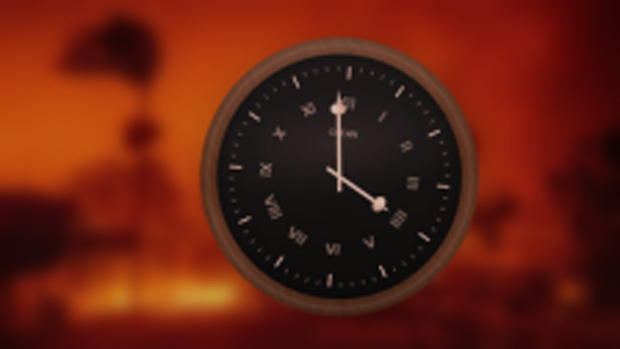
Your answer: **3:59**
